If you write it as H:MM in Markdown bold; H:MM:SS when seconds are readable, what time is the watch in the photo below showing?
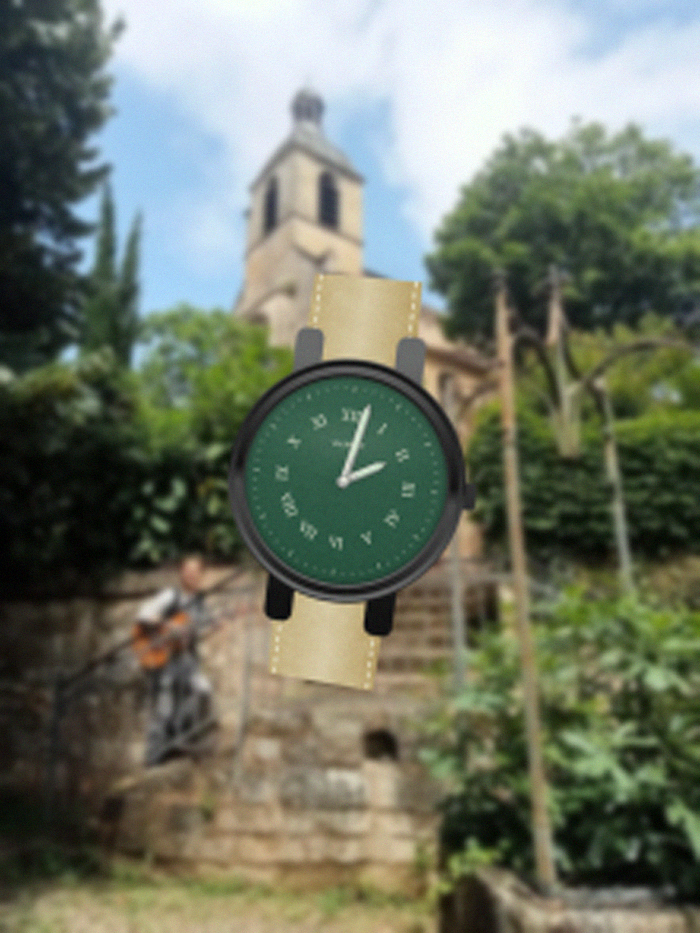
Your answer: **2:02**
